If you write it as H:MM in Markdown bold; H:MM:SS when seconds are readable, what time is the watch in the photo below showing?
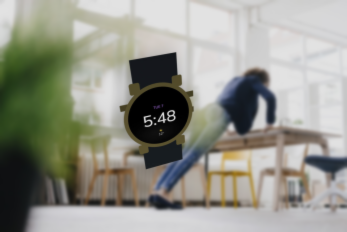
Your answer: **5:48**
